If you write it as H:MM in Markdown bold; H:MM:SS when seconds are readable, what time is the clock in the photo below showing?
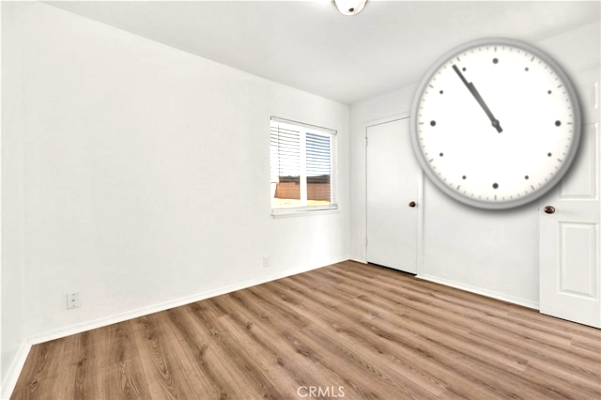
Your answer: **10:54**
